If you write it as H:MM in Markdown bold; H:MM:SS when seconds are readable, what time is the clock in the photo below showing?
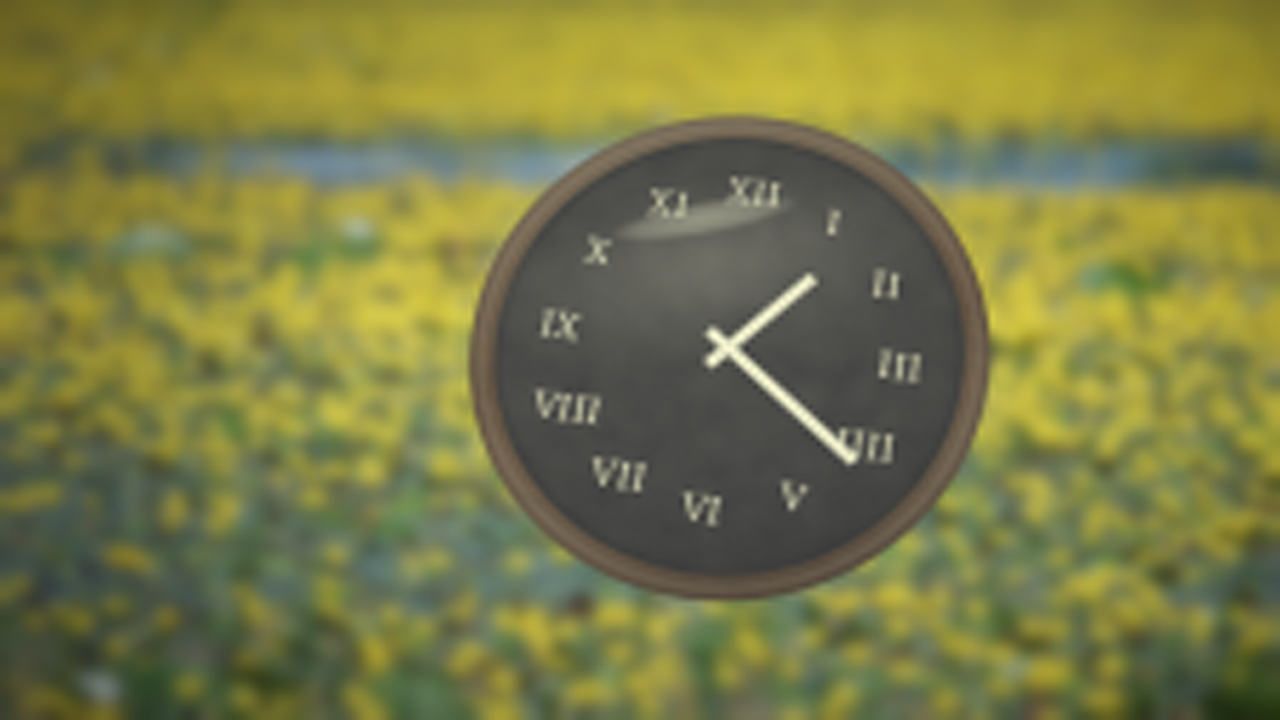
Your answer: **1:21**
